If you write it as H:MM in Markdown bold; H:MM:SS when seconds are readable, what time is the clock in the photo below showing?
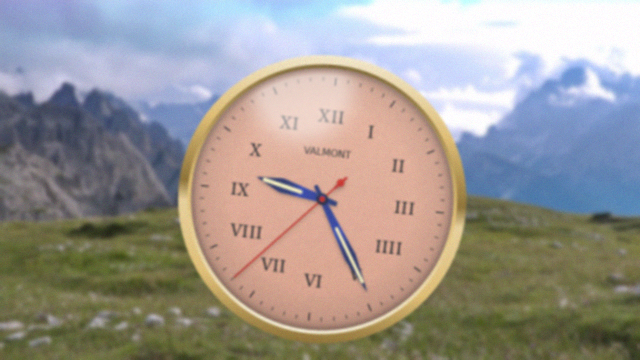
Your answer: **9:24:37**
